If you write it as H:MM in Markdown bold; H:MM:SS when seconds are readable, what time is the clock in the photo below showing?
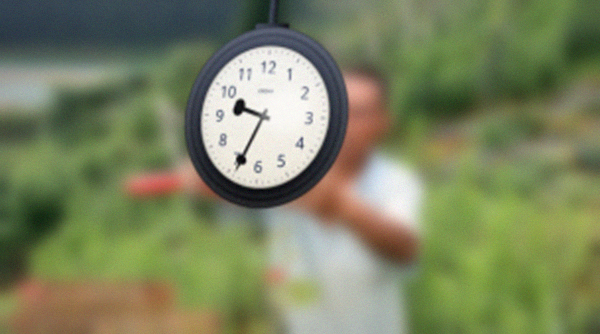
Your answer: **9:34**
